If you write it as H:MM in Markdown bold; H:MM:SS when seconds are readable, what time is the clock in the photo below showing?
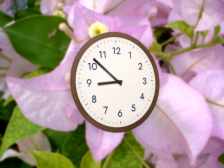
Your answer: **8:52**
